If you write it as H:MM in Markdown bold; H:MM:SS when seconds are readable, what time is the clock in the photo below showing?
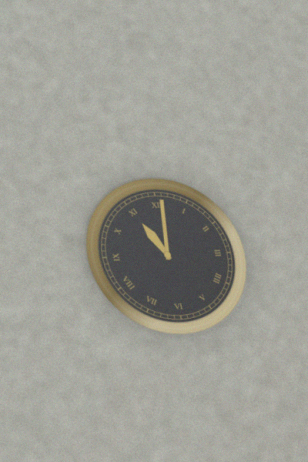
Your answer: **11:01**
